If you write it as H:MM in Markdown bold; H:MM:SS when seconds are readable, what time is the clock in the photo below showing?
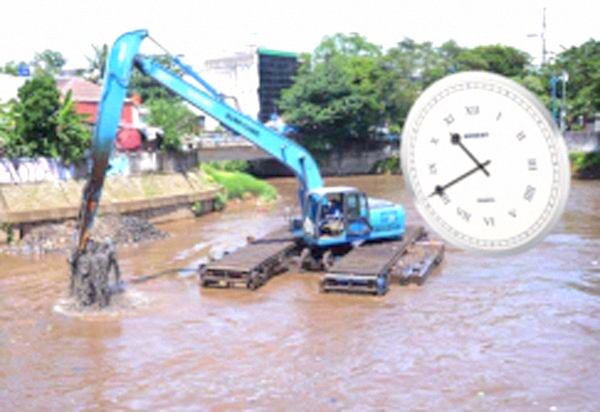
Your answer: **10:41**
